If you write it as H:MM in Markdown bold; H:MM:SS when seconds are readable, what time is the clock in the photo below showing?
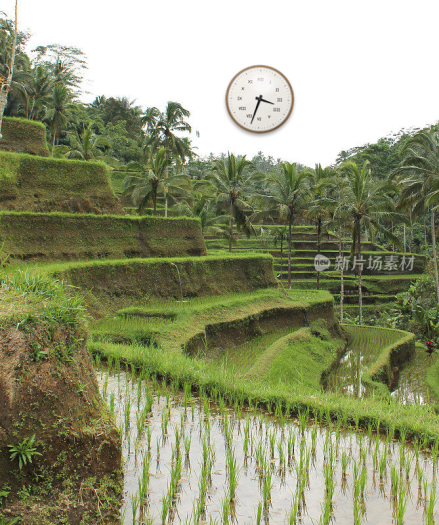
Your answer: **3:33**
